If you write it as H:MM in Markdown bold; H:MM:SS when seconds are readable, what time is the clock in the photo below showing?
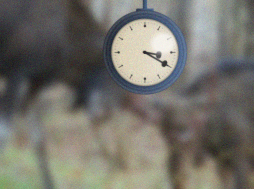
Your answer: **3:20**
